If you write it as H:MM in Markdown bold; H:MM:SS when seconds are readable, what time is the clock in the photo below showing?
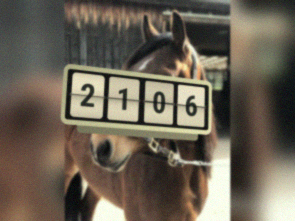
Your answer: **21:06**
